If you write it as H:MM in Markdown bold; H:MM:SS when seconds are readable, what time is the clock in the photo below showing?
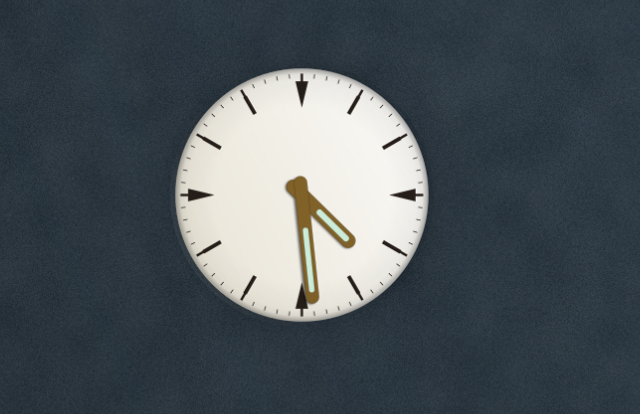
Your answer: **4:29**
